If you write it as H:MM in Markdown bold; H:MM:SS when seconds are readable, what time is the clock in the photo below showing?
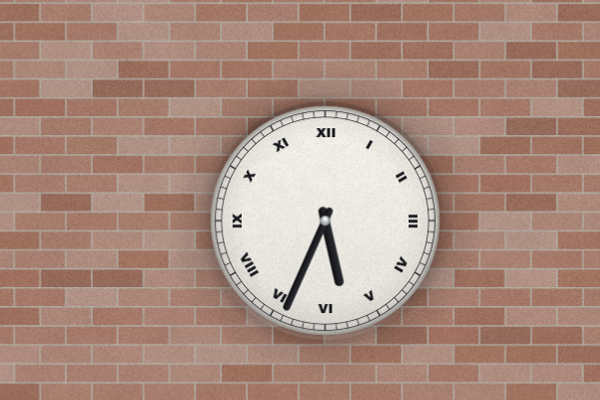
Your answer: **5:34**
